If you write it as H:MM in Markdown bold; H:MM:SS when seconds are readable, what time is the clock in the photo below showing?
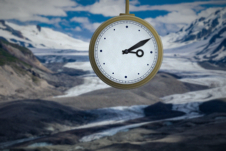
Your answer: **3:10**
